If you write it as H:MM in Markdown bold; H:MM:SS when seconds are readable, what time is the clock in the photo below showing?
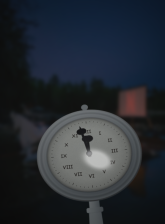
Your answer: **11:58**
